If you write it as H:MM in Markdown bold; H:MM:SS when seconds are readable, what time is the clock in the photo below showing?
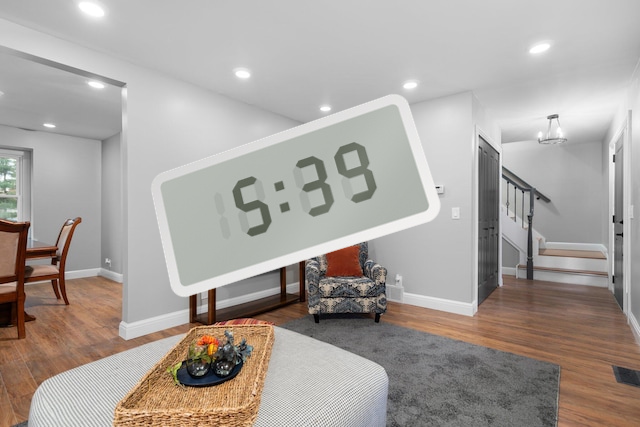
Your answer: **5:39**
